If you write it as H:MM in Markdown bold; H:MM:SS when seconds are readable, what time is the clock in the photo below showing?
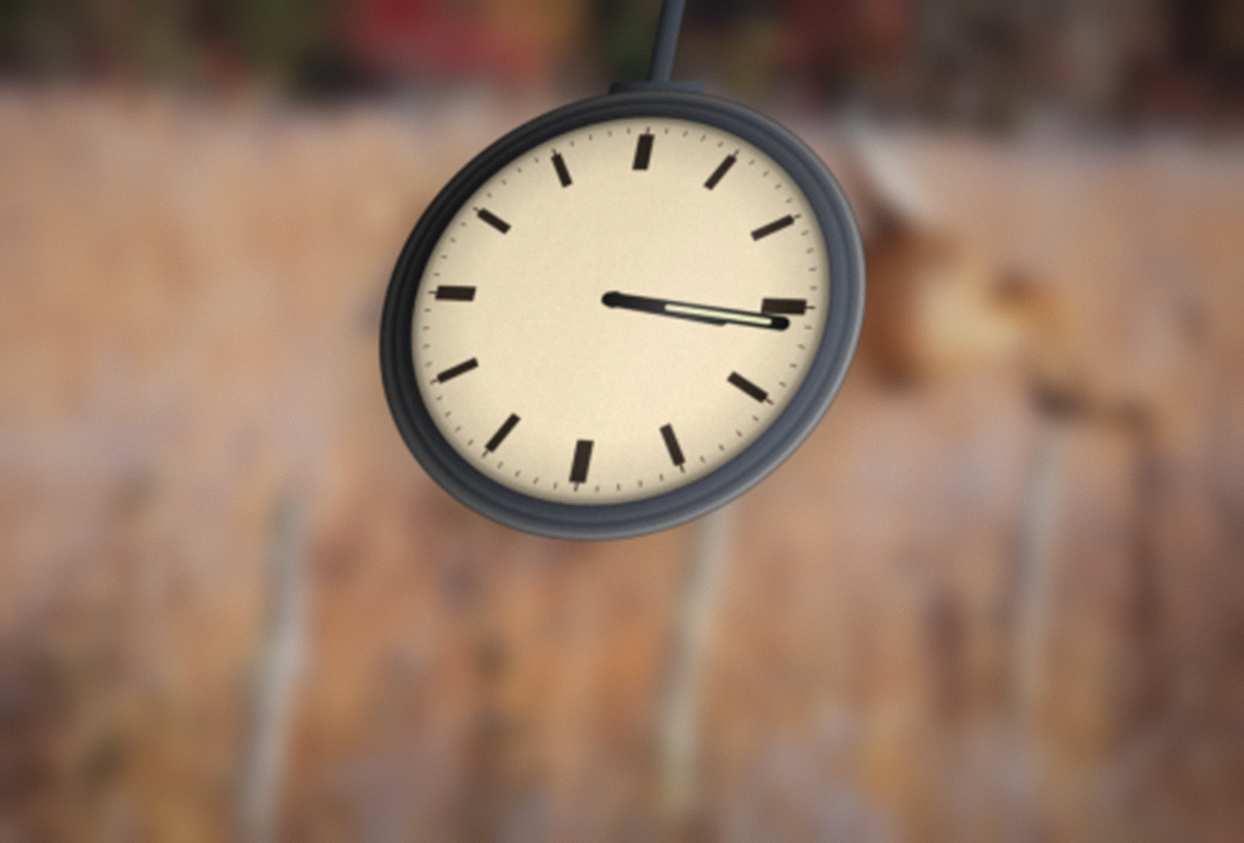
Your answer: **3:16**
